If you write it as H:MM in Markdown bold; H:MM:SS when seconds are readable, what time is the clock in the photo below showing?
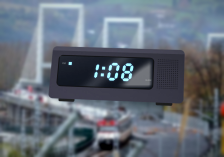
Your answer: **1:08**
